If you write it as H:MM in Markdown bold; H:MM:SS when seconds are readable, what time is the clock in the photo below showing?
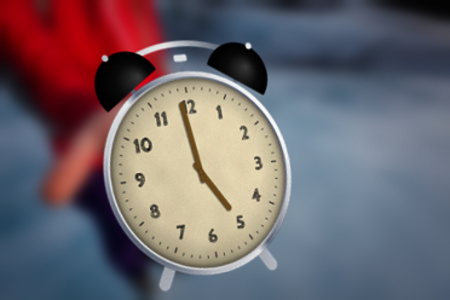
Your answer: **4:59**
